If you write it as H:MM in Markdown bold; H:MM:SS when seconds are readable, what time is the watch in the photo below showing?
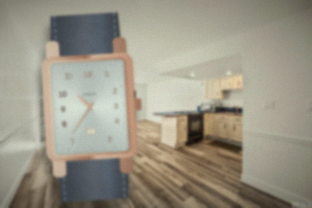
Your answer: **10:36**
